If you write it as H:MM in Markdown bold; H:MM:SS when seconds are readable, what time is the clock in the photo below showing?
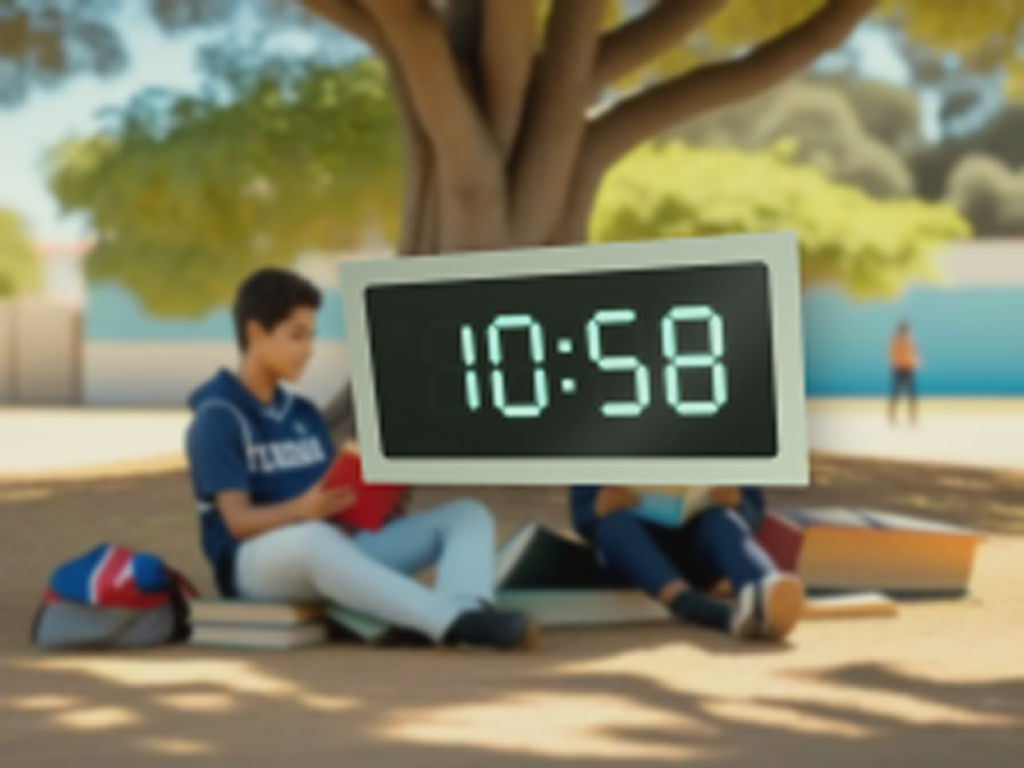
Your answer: **10:58**
